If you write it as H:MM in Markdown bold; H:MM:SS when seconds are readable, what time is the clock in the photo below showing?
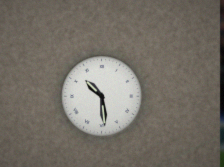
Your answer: **10:29**
